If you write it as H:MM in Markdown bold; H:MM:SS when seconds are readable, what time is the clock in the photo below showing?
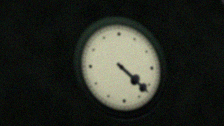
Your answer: **4:22**
